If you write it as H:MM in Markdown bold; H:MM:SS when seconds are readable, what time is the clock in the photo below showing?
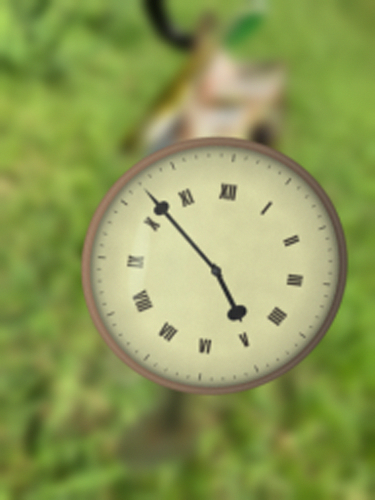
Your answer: **4:52**
